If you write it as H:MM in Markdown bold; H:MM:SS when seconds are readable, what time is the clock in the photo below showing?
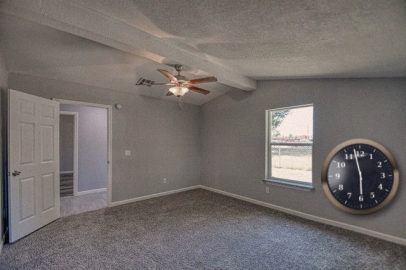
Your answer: **5:58**
